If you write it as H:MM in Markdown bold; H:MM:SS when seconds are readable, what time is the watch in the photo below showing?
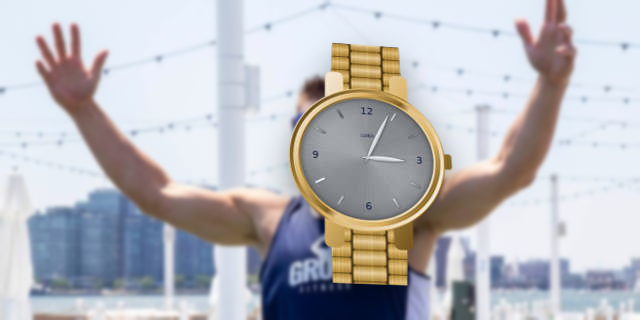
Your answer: **3:04**
